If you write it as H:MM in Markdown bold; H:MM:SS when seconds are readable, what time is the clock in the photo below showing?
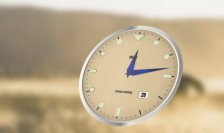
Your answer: **12:13**
